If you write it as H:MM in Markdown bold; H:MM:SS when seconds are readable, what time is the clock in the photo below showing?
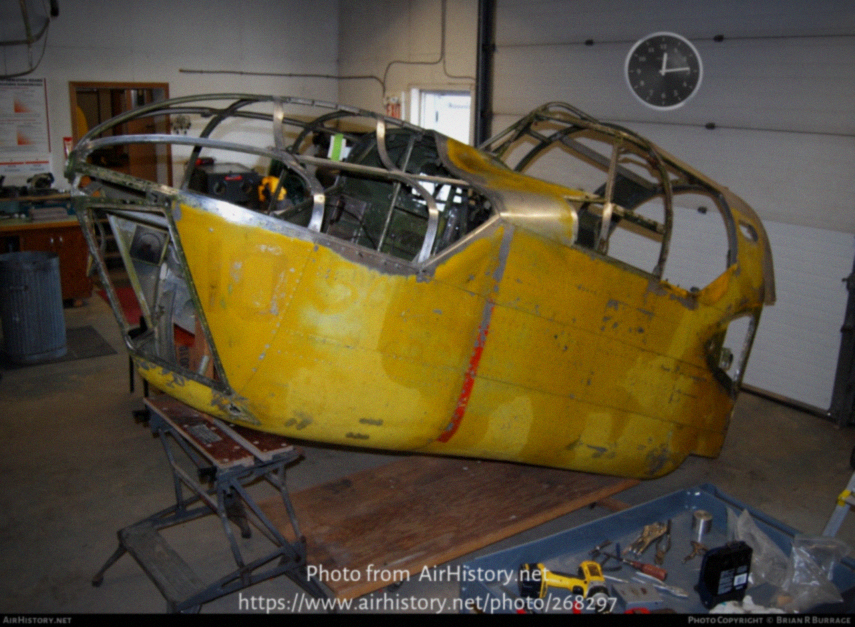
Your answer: **12:14**
